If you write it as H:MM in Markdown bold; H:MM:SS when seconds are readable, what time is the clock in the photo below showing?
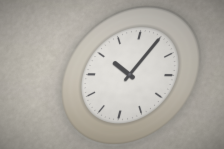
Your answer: **10:05**
